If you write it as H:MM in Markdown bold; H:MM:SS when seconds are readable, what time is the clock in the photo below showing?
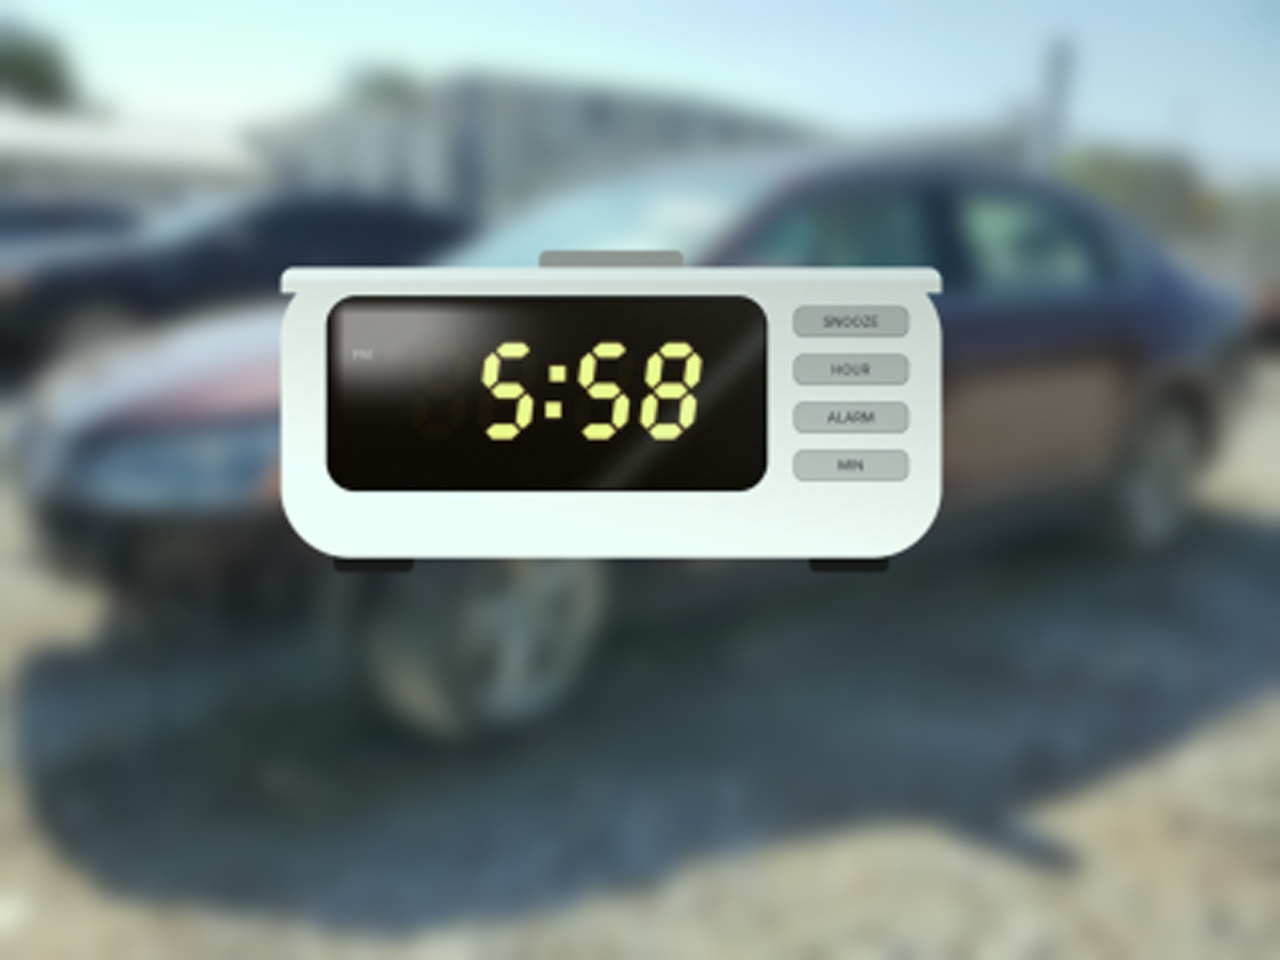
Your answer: **5:58**
